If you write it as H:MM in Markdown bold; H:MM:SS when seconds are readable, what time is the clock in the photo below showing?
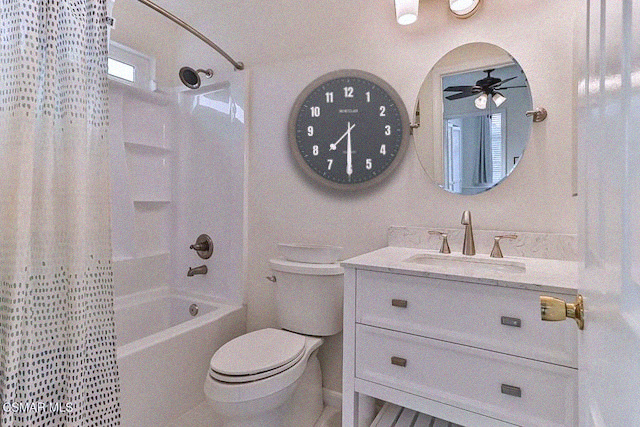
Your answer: **7:30**
